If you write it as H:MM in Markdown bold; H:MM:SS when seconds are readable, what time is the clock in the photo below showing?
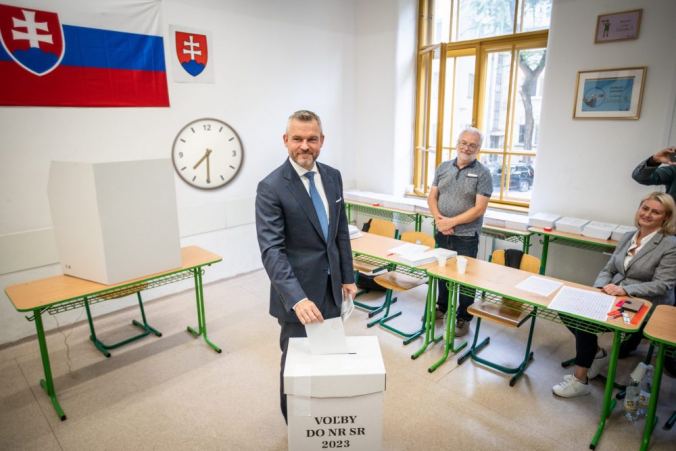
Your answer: **7:30**
